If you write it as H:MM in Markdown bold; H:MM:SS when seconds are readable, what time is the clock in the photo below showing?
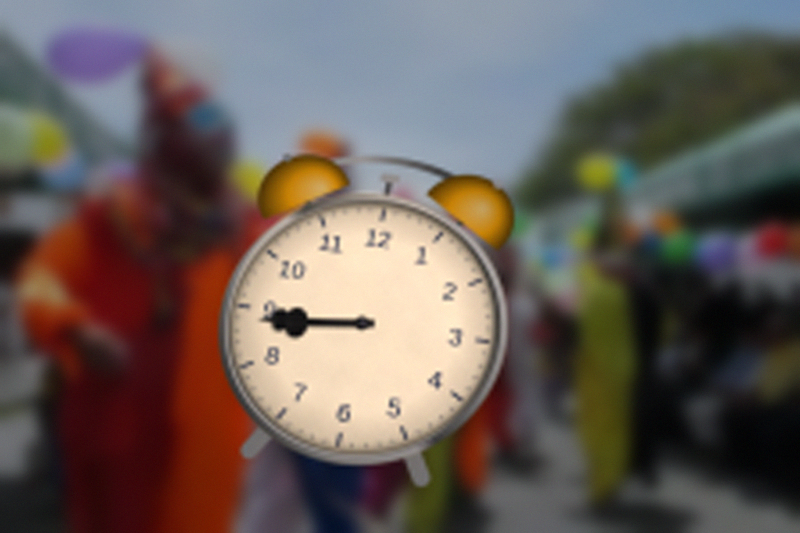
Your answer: **8:44**
